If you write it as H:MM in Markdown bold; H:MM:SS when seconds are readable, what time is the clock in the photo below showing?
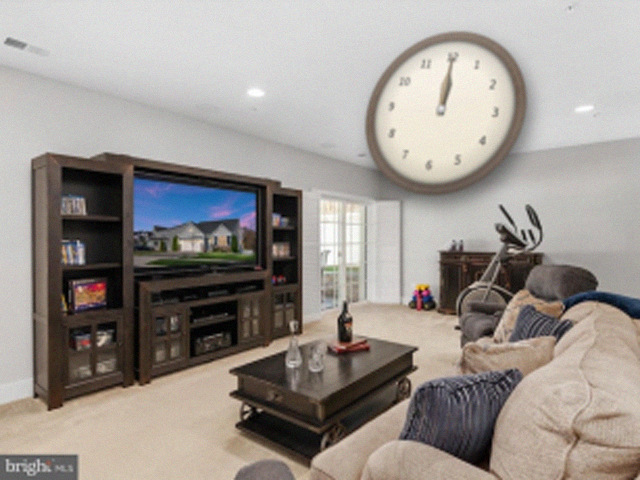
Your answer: **12:00**
